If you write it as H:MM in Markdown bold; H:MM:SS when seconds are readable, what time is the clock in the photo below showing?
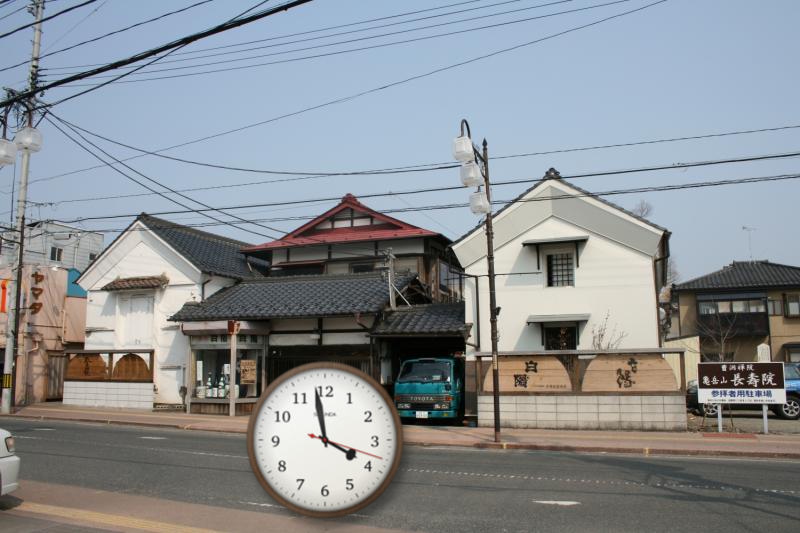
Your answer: **3:58:18**
